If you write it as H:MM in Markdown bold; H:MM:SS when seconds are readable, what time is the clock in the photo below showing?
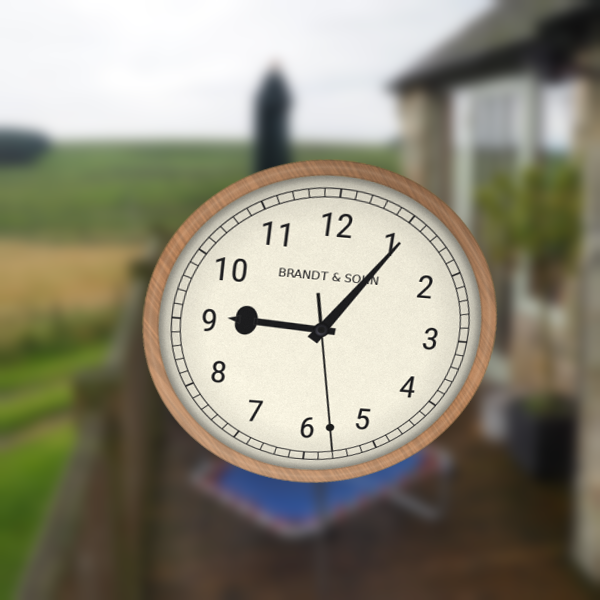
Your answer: **9:05:28**
